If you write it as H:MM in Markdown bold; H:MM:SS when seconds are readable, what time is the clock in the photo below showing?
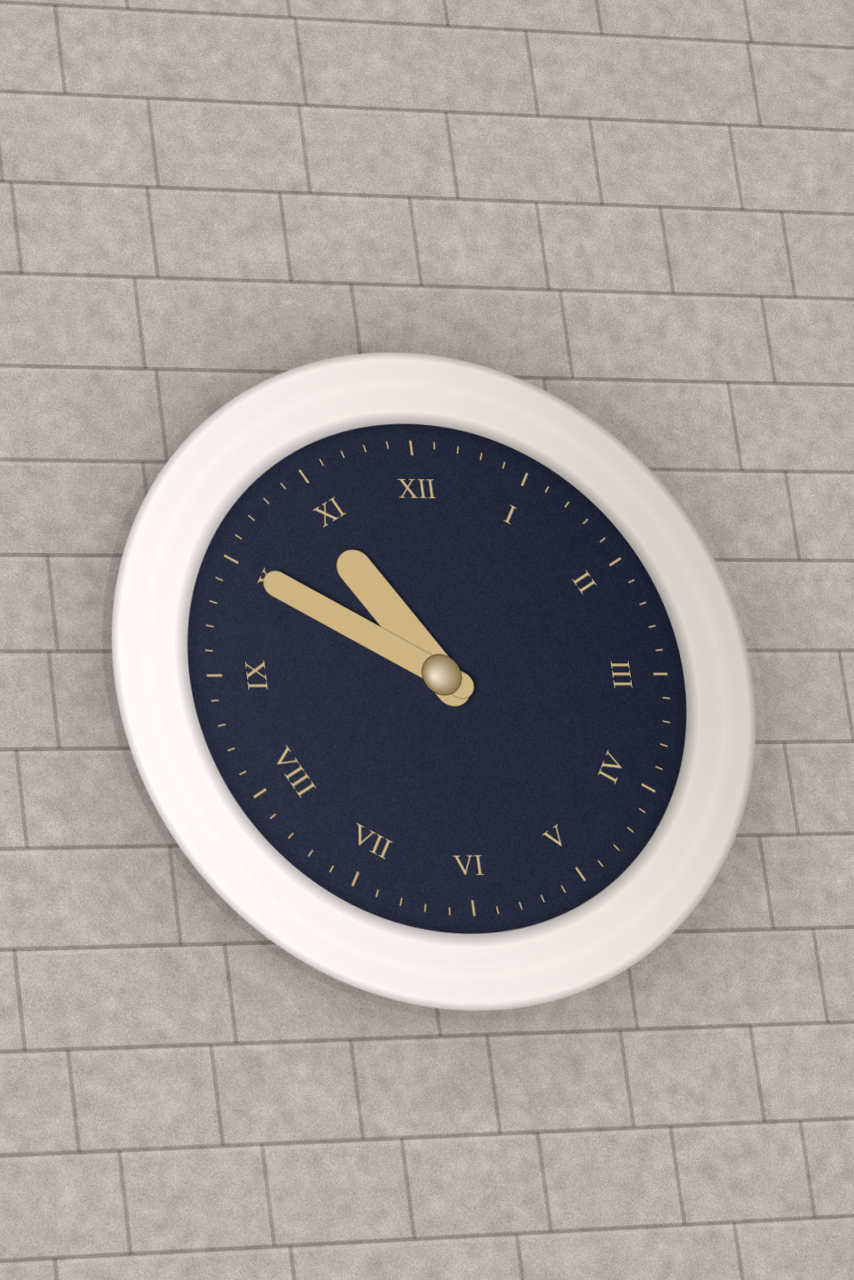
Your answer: **10:50**
